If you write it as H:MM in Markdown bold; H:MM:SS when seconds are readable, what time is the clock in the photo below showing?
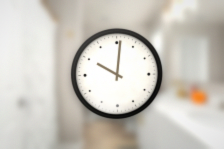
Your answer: **10:01**
